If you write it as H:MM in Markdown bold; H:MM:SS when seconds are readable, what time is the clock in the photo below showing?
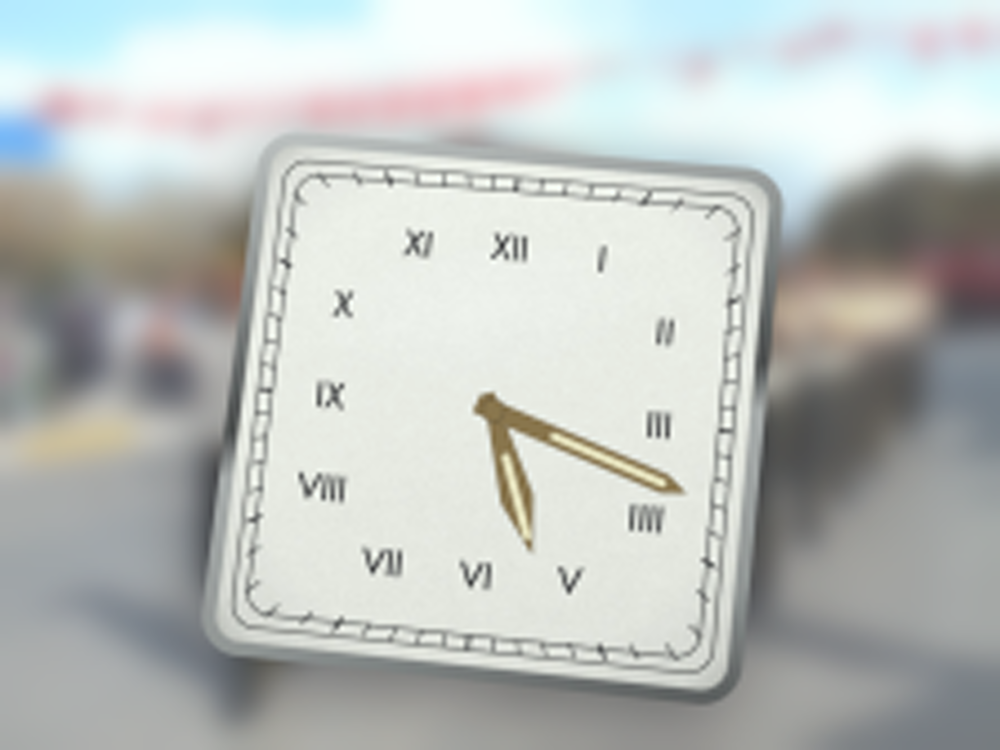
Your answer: **5:18**
